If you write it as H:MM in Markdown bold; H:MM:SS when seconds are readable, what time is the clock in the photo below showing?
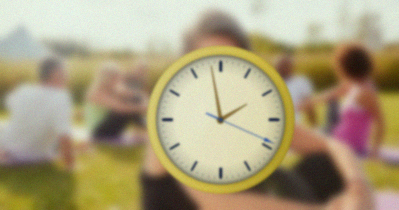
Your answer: **1:58:19**
